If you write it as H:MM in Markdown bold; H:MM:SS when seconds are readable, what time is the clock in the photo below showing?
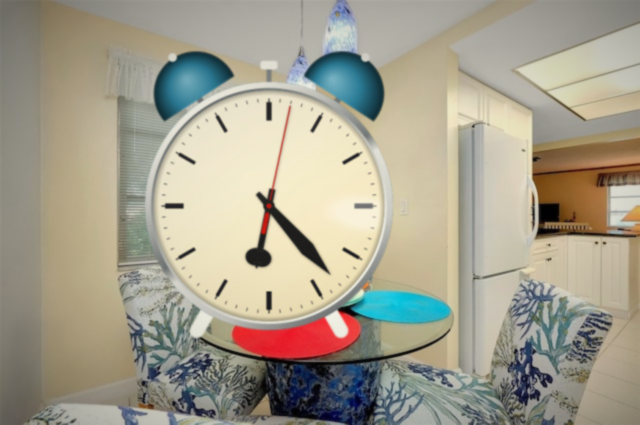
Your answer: **6:23:02**
